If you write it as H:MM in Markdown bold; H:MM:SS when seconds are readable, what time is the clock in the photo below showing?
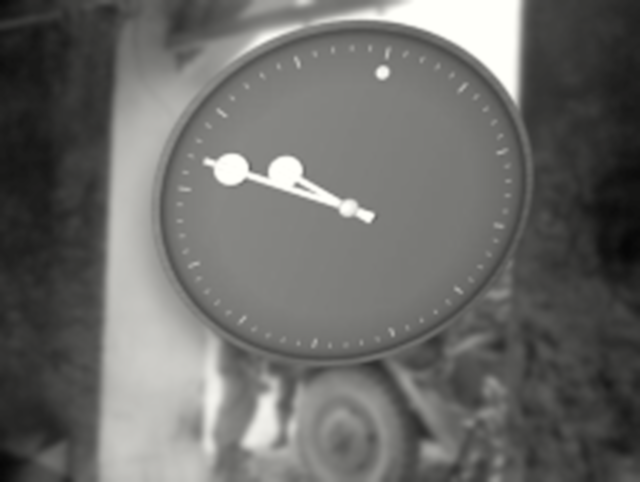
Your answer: **9:47**
